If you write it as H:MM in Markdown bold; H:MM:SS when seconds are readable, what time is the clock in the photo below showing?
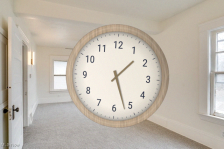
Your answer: **1:27**
